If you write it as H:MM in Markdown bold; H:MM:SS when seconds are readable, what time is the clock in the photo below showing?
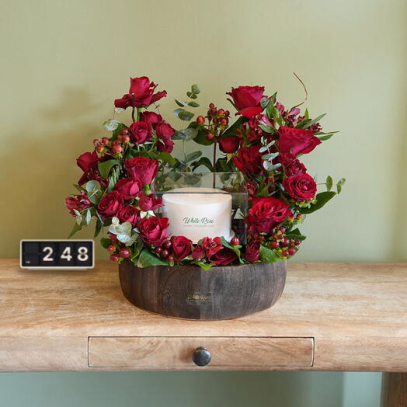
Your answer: **2:48**
